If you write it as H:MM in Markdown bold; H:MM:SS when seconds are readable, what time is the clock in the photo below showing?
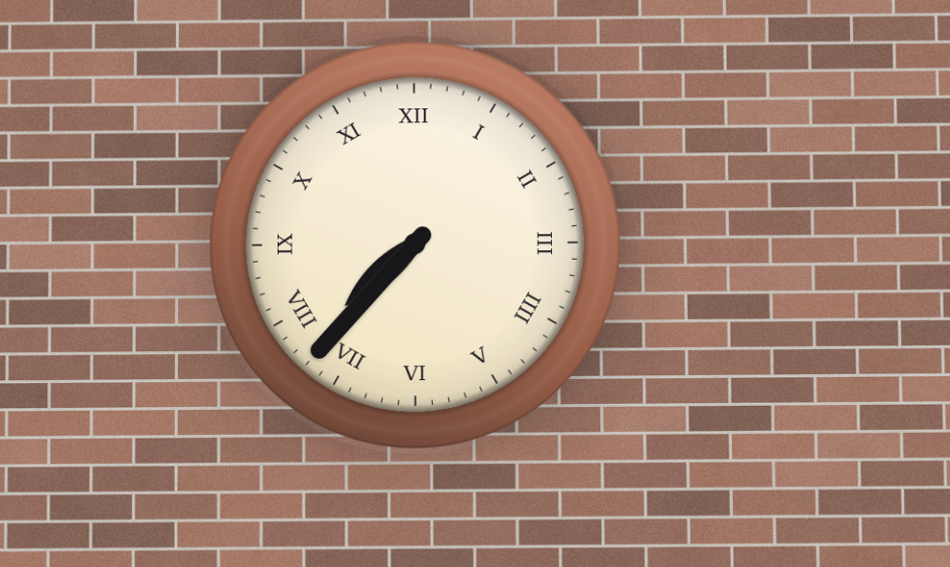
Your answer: **7:37**
